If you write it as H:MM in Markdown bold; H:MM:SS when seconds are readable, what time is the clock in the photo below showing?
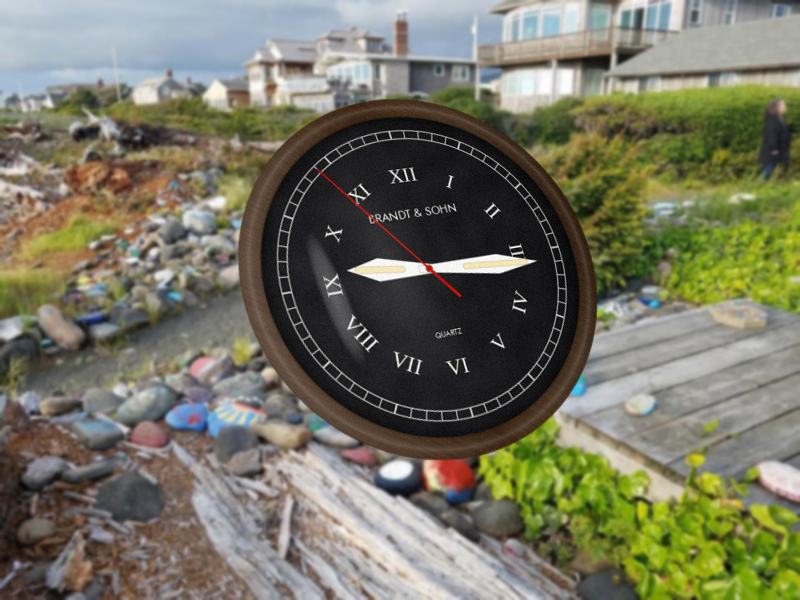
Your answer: **9:15:54**
